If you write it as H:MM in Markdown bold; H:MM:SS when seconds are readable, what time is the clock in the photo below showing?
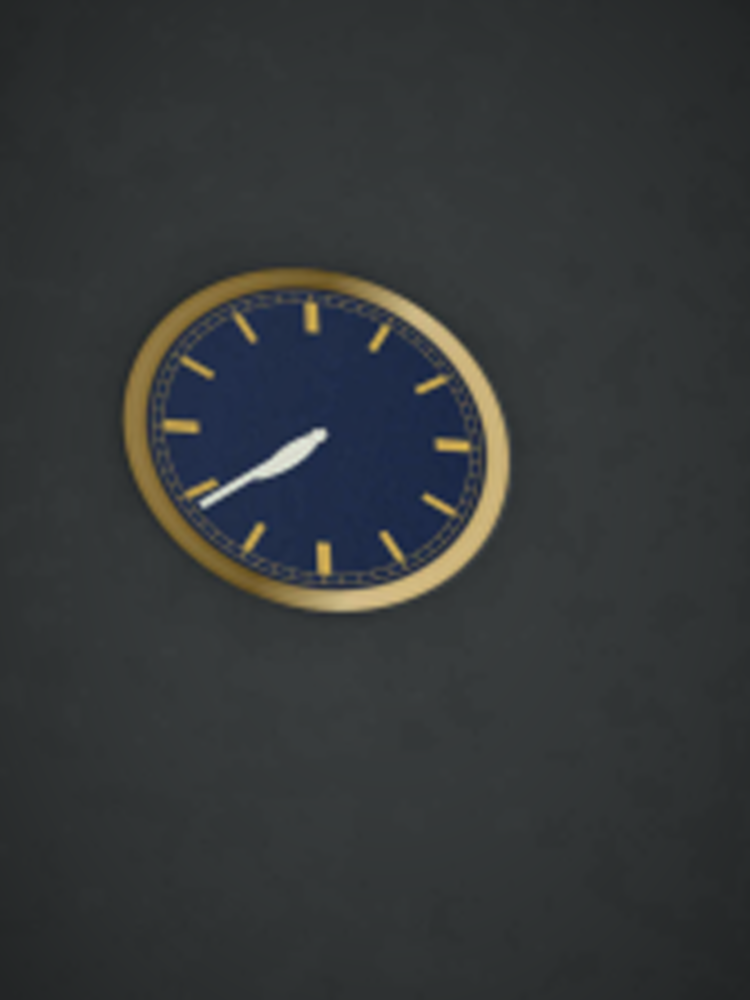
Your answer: **7:39**
